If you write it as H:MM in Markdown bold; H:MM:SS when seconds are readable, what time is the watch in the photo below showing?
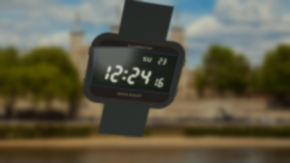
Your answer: **12:24**
